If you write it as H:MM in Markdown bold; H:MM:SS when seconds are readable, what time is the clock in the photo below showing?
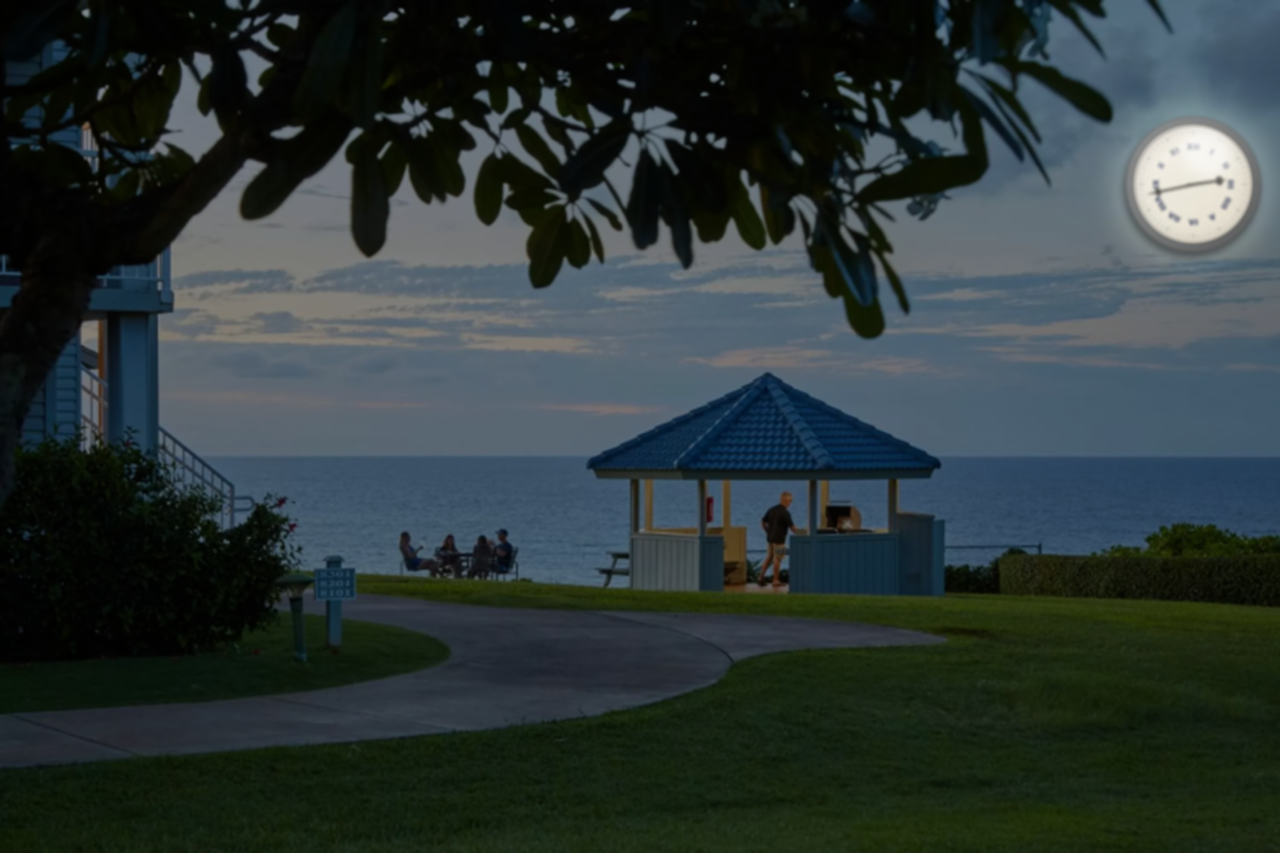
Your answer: **2:43**
